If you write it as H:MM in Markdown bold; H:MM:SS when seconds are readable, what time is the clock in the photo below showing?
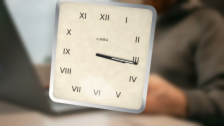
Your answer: **3:16**
